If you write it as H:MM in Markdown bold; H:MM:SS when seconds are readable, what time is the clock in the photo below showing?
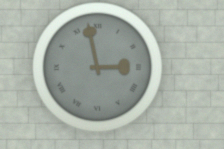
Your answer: **2:58**
